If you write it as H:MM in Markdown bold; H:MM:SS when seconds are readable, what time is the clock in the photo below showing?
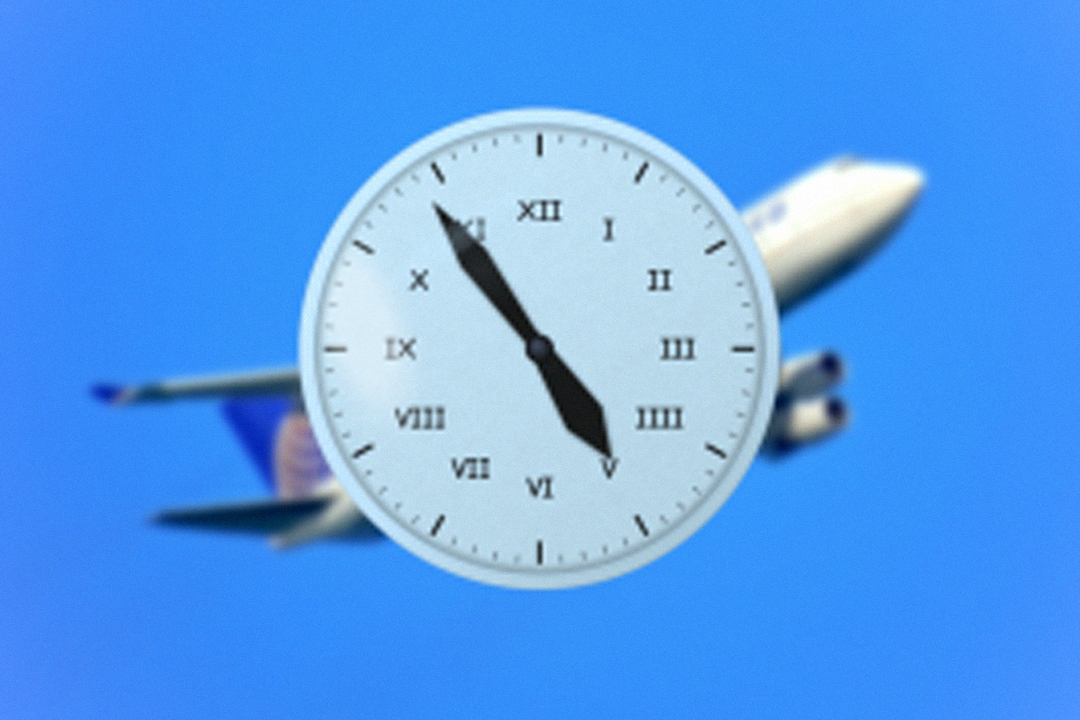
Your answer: **4:54**
